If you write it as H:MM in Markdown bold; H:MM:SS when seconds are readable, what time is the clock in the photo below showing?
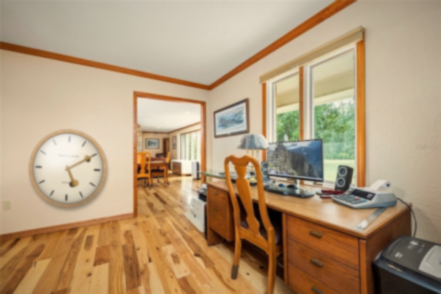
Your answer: **5:10**
